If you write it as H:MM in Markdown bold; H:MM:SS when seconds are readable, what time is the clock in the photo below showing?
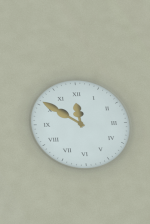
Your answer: **11:51**
